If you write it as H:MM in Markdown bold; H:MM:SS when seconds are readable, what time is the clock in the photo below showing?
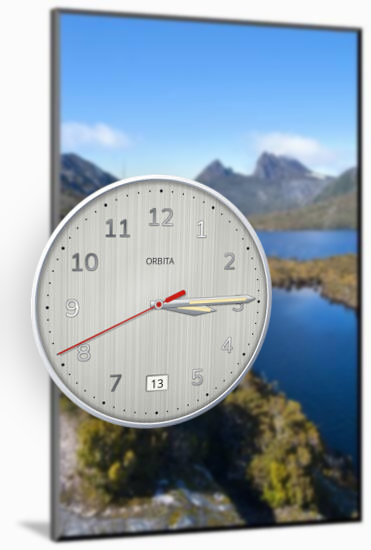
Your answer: **3:14:41**
